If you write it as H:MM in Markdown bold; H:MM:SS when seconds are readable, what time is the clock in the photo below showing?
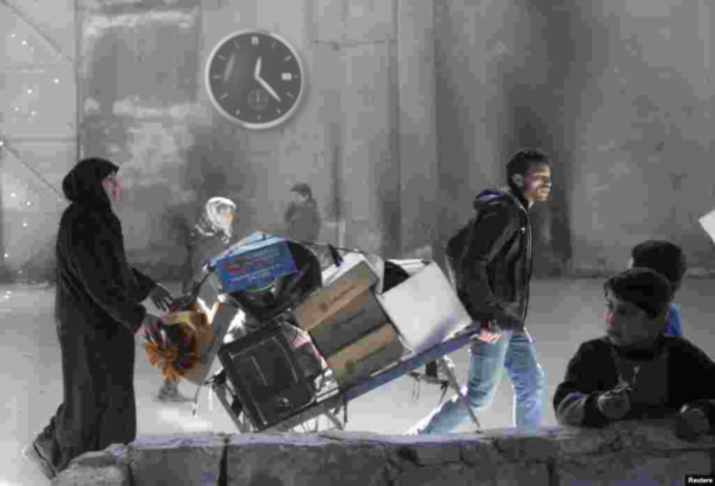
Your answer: **12:23**
